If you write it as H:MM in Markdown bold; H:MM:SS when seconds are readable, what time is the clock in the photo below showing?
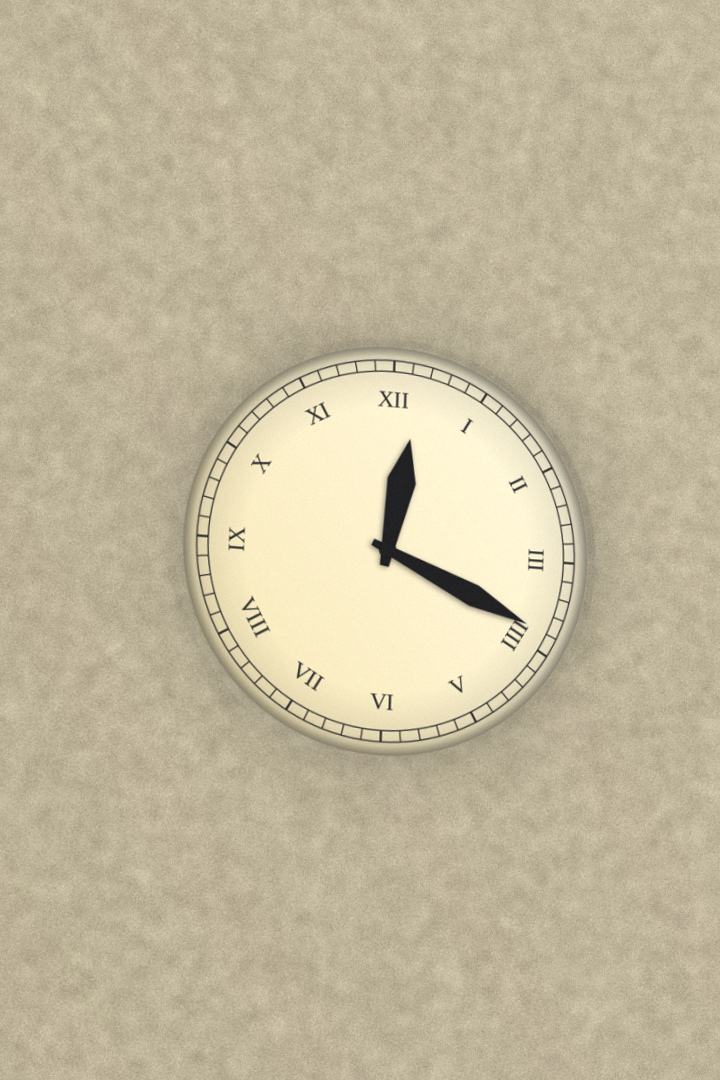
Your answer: **12:19**
